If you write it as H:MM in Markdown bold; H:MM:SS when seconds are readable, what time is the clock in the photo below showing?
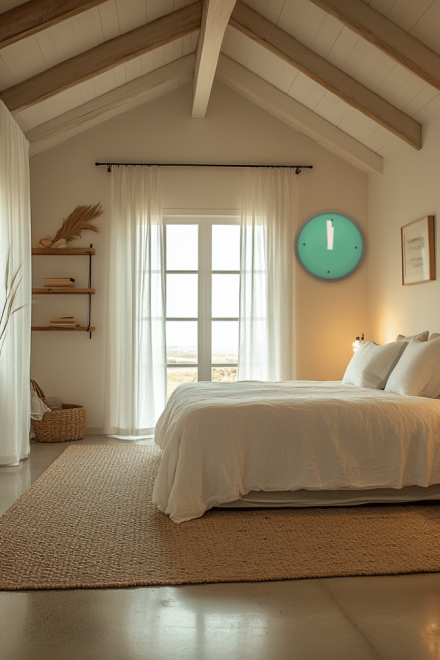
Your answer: **11:59**
